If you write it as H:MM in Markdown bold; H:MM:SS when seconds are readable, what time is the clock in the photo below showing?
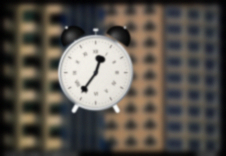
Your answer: **12:36**
